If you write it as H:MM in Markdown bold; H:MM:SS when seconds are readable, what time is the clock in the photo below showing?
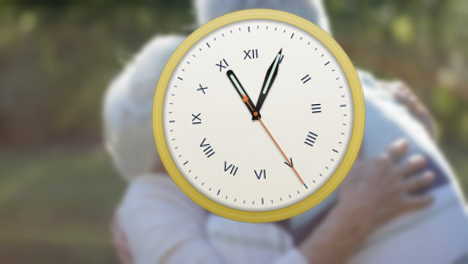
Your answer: **11:04:25**
